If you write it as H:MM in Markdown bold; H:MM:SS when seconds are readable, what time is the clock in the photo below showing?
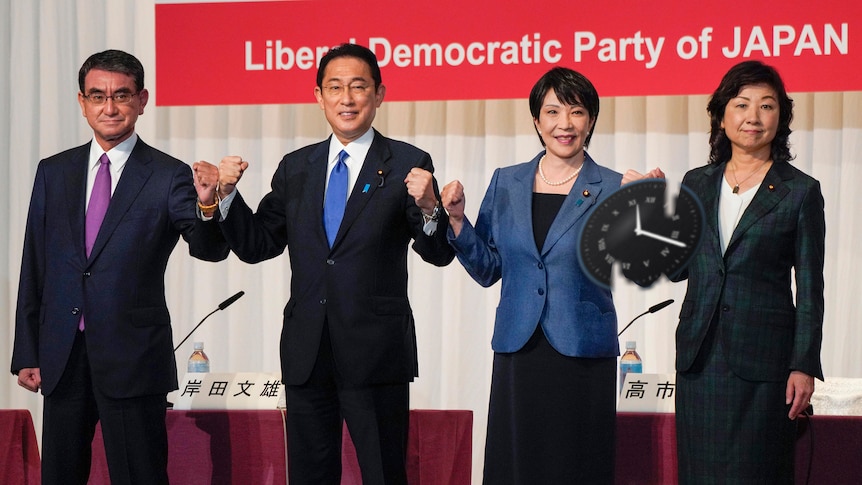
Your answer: **11:17**
